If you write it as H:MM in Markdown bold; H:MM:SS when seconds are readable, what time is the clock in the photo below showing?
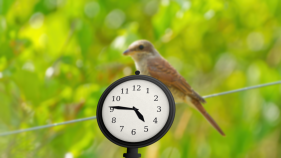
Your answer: **4:46**
